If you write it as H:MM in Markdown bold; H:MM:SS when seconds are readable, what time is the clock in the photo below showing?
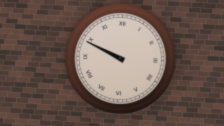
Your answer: **9:49**
